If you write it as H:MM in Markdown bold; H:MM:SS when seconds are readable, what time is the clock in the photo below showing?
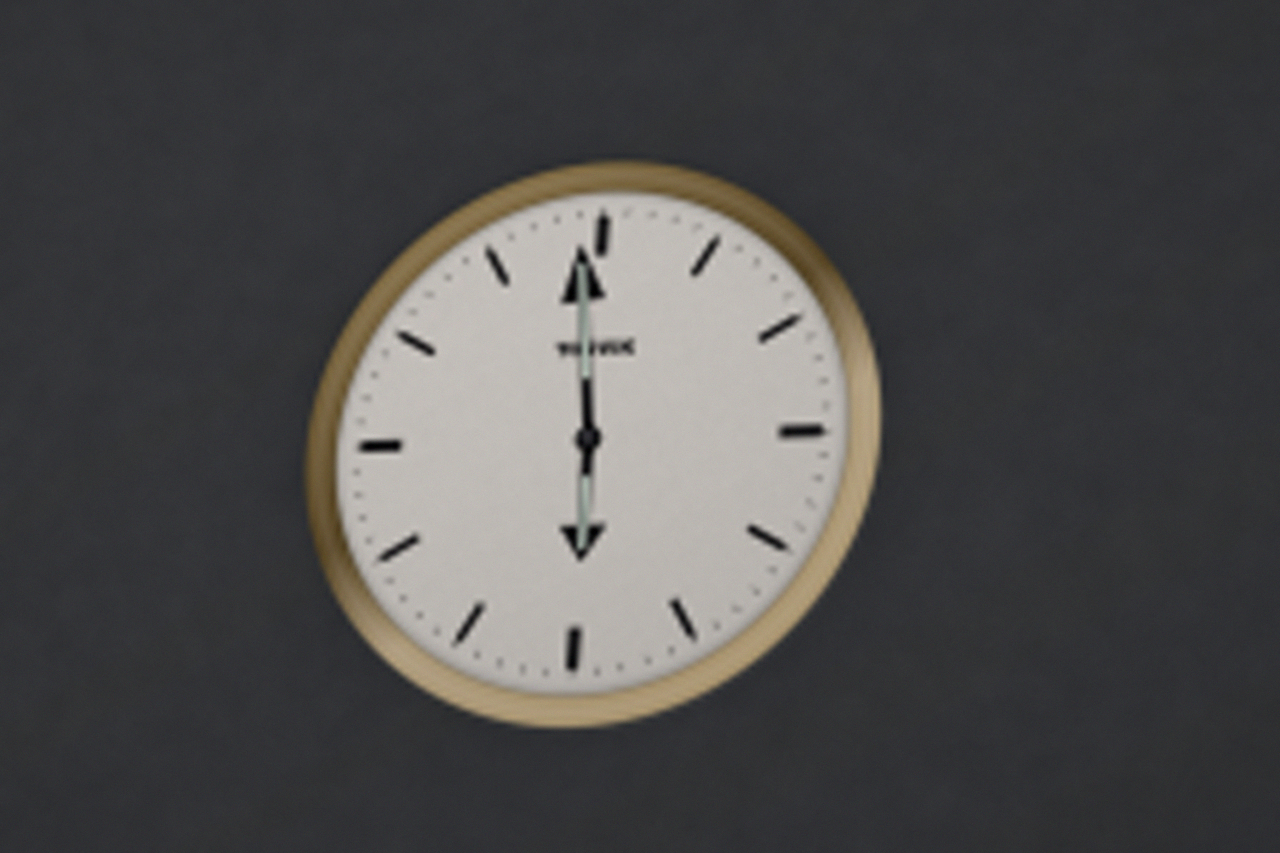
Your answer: **5:59**
